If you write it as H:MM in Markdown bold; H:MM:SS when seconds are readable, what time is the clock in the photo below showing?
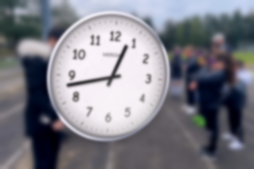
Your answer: **12:43**
